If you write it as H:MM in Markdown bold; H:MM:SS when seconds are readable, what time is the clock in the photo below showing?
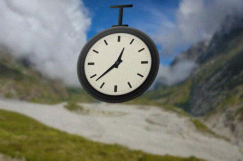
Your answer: **12:38**
